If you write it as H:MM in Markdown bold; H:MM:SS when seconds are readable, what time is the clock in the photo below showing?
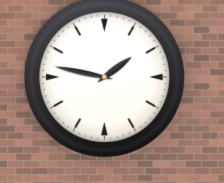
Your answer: **1:47**
